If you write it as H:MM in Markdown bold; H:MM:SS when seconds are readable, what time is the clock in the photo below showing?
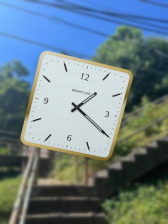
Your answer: **1:20**
